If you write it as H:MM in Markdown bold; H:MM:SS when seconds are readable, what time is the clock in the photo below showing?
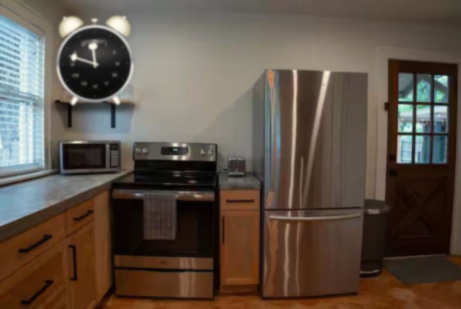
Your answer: **11:48**
